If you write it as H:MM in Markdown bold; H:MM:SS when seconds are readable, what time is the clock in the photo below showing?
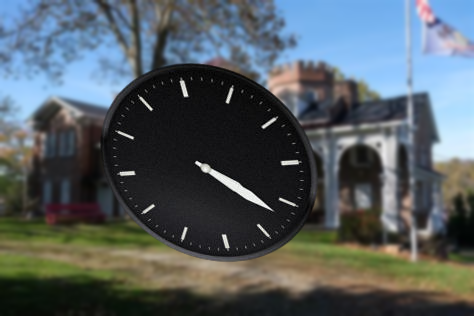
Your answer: **4:22**
